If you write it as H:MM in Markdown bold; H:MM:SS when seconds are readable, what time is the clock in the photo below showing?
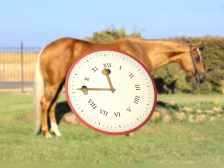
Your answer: **11:46**
